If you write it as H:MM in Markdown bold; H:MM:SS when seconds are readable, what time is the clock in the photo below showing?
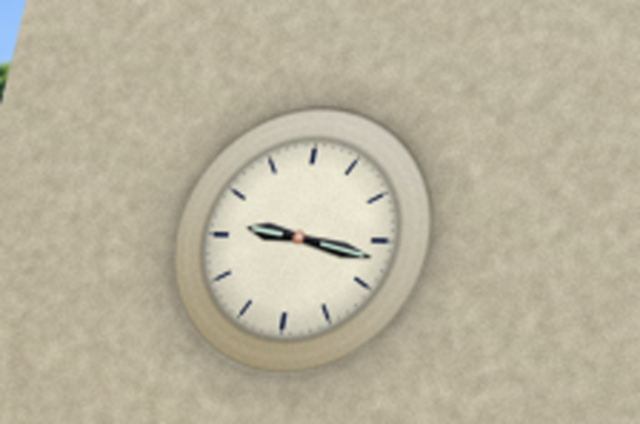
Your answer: **9:17**
